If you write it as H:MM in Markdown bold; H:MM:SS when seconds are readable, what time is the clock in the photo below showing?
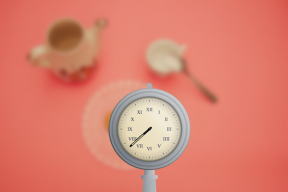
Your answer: **7:38**
